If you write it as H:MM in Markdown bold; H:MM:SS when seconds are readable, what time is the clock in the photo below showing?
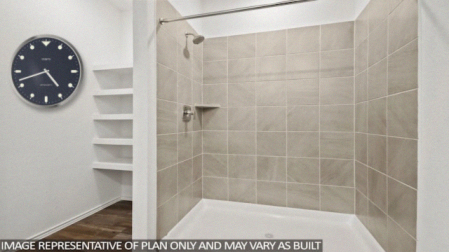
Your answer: **4:42**
